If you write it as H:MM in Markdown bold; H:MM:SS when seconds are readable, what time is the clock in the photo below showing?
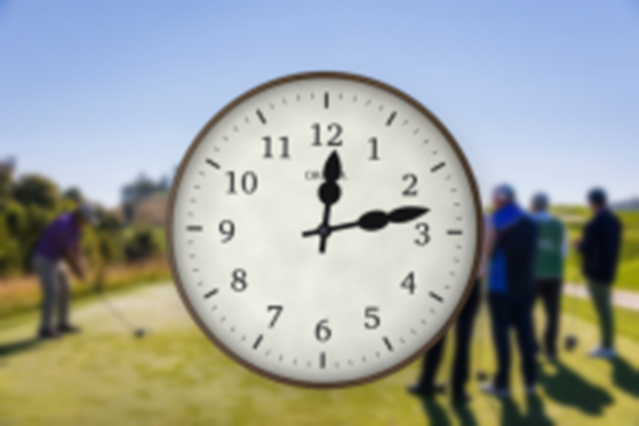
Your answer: **12:13**
